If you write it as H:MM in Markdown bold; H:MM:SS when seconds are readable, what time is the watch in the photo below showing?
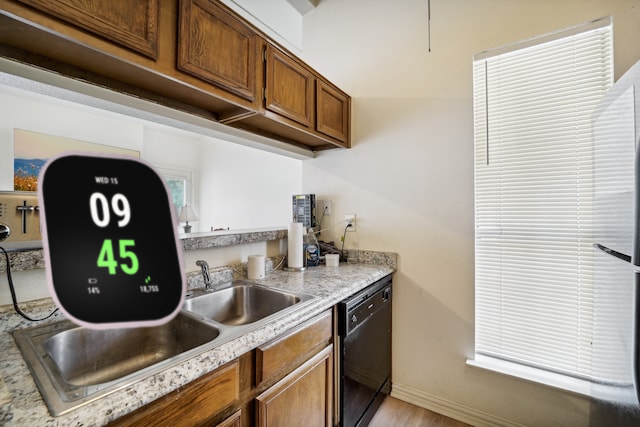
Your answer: **9:45**
